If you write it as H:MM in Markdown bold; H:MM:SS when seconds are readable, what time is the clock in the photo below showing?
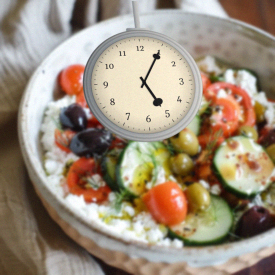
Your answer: **5:05**
